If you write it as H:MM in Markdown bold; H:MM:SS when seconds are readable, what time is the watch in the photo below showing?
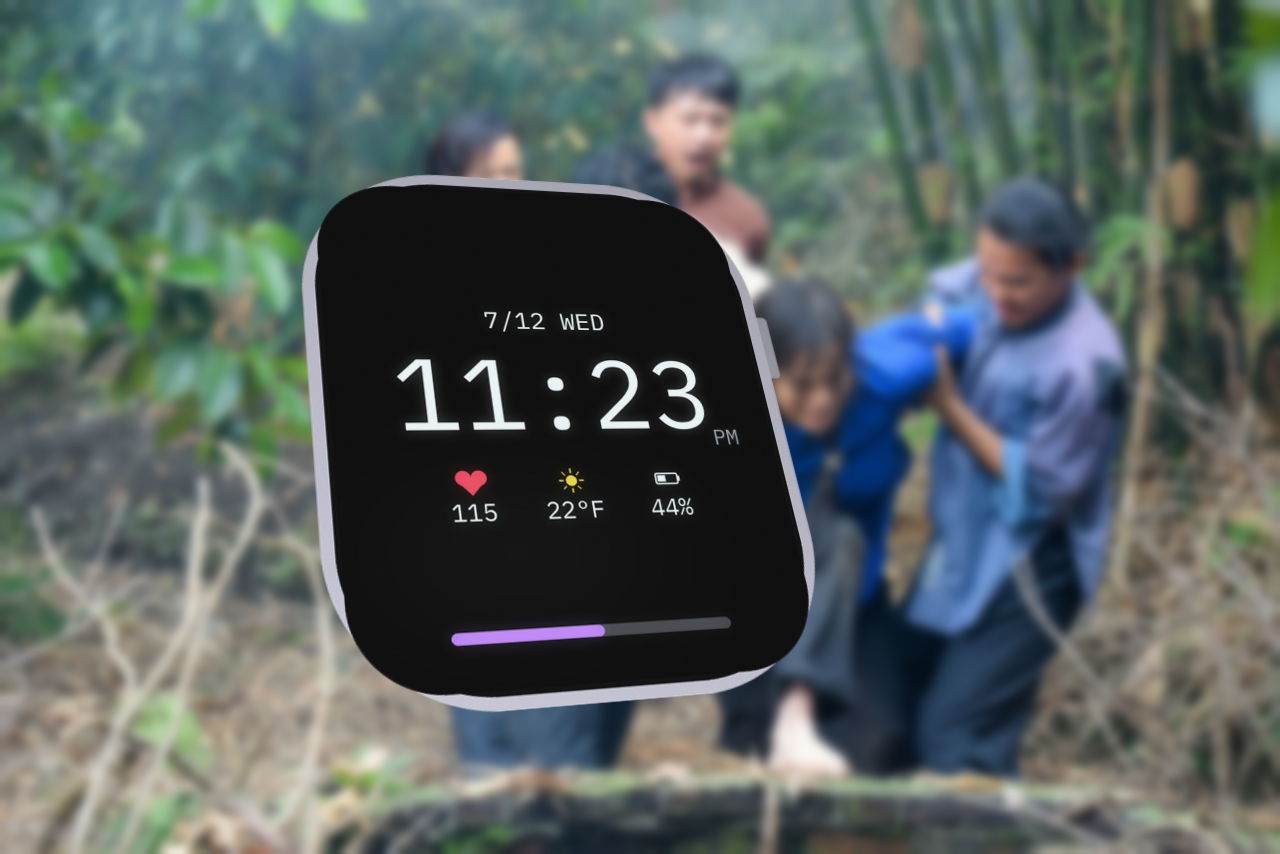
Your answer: **11:23**
